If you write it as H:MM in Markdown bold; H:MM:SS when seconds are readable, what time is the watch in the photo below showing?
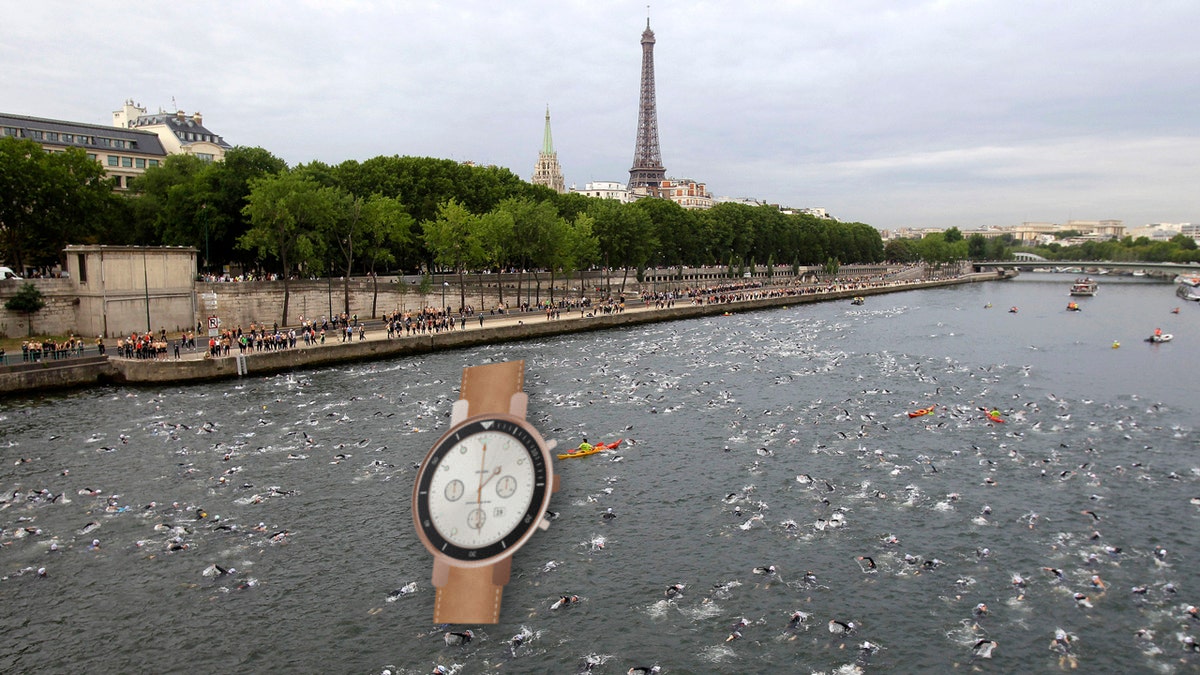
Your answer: **1:29**
